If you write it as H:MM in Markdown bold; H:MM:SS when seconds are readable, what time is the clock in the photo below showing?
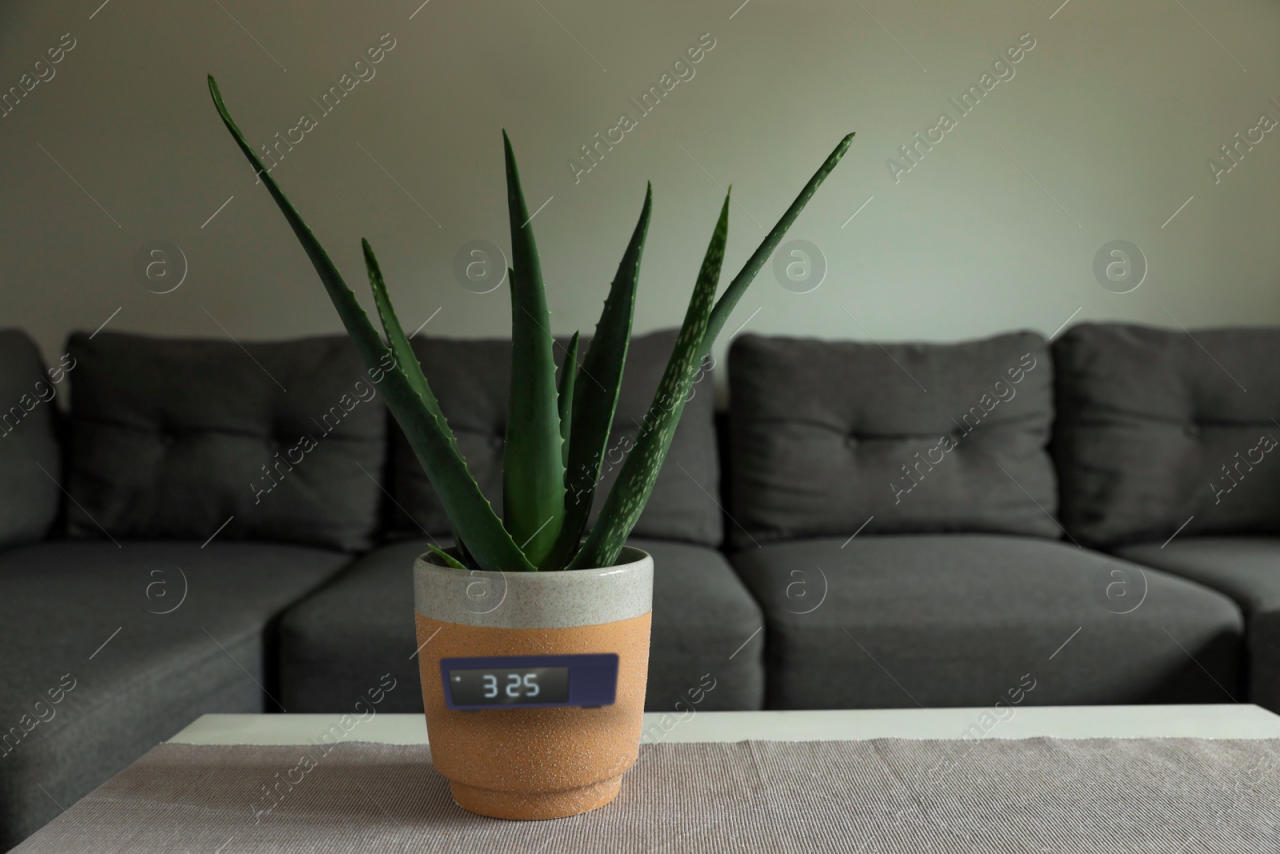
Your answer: **3:25**
